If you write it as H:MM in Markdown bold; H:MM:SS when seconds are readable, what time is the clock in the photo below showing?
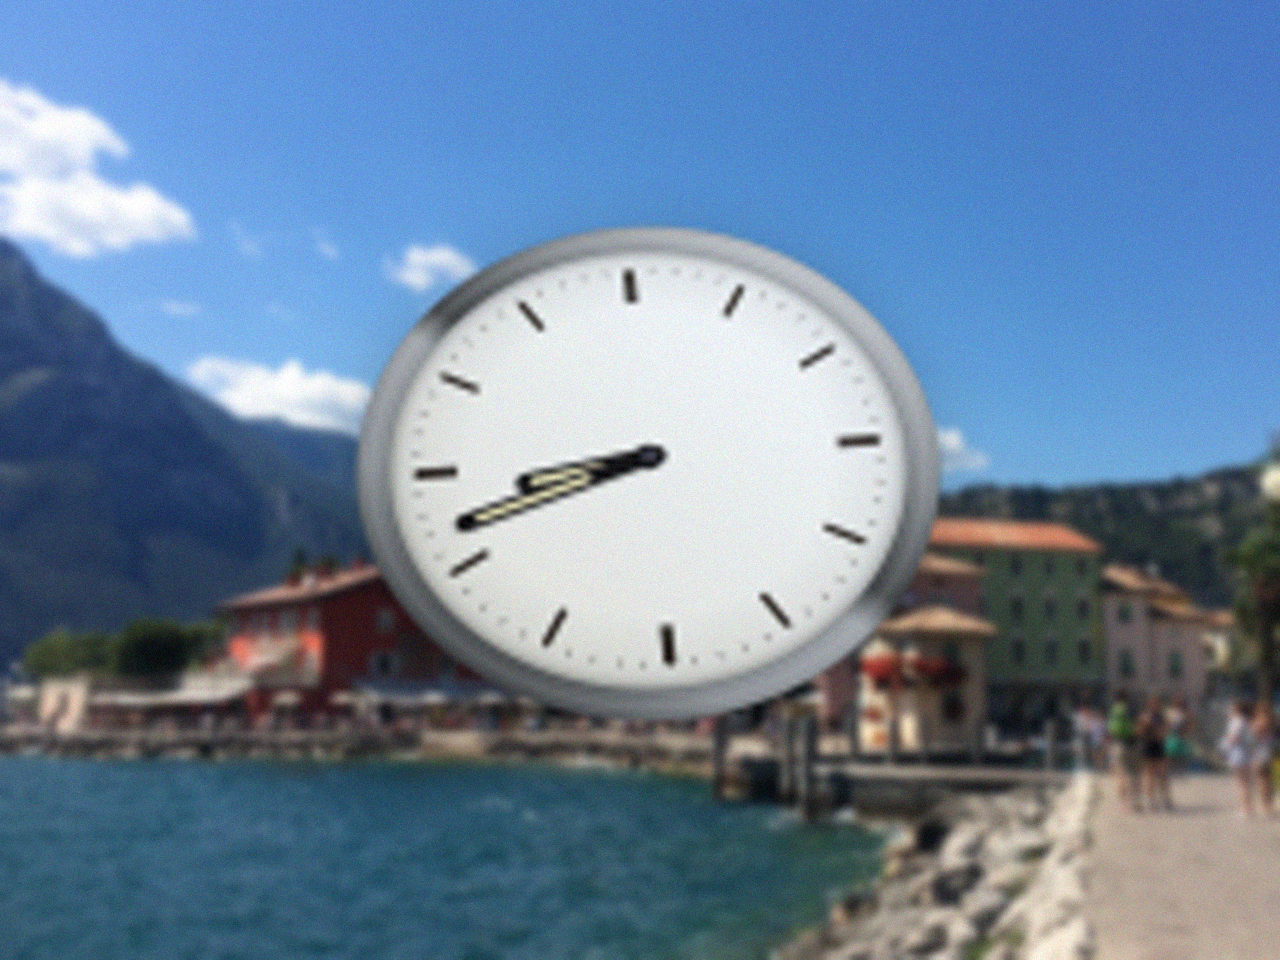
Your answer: **8:42**
